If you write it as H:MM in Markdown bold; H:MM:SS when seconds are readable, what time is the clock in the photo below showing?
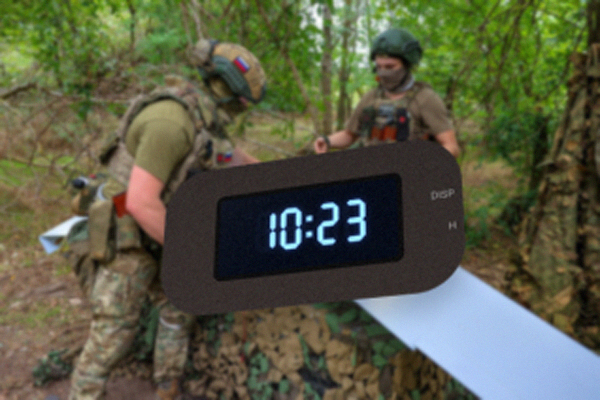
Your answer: **10:23**
